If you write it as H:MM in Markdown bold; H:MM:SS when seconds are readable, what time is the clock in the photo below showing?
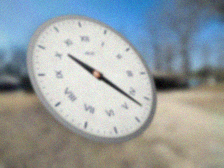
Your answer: **10:22**
